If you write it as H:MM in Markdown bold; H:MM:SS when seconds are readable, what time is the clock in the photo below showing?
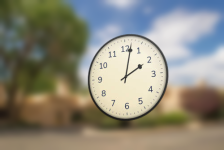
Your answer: **2:02**
